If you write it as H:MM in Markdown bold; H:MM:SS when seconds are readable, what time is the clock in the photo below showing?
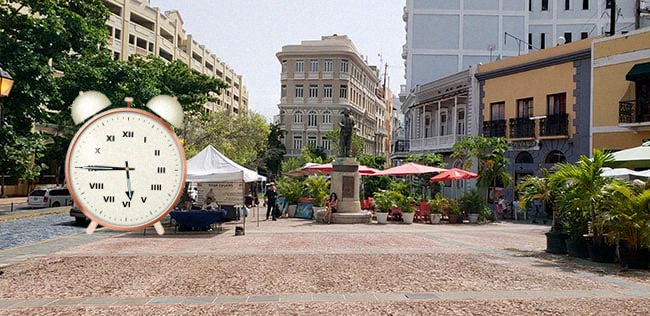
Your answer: **5:45**
